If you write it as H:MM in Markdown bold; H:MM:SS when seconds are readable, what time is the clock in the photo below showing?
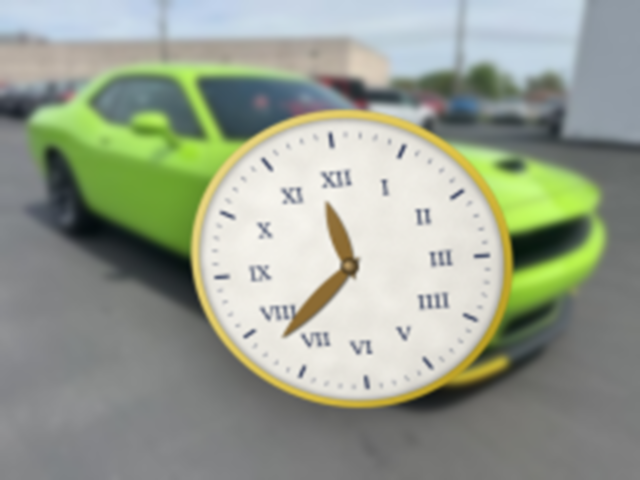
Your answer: **11:38**
